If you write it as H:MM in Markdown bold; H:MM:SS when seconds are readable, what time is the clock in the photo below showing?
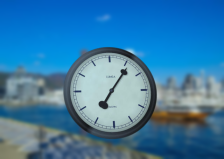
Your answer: **7:06**
